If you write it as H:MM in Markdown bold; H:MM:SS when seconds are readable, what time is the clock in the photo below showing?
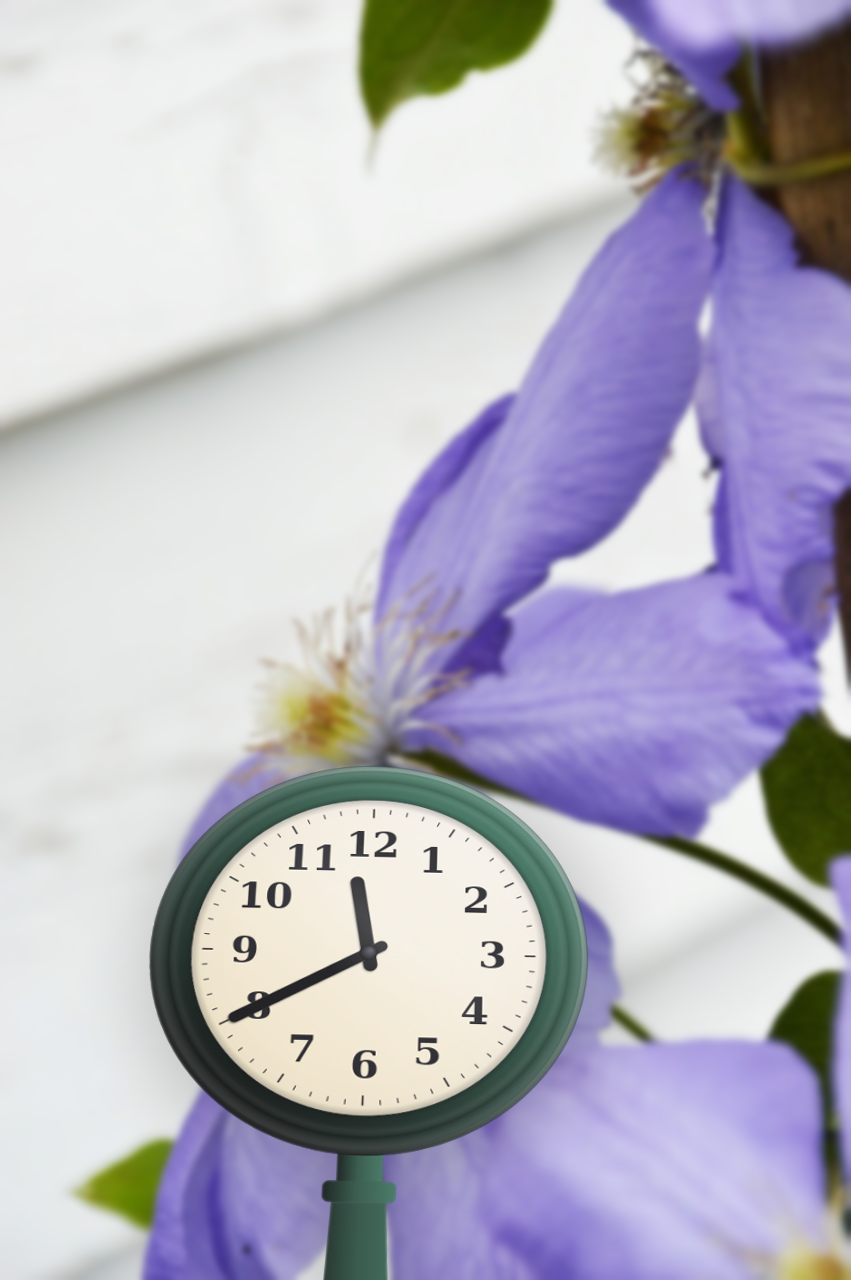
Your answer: **11:40**
